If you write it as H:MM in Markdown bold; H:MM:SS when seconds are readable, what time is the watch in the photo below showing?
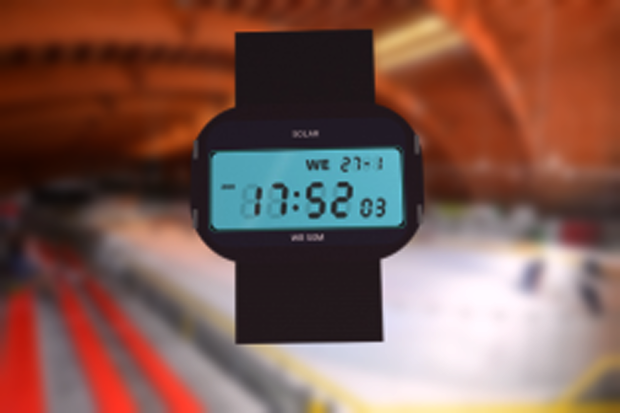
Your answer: **17:52:03**
